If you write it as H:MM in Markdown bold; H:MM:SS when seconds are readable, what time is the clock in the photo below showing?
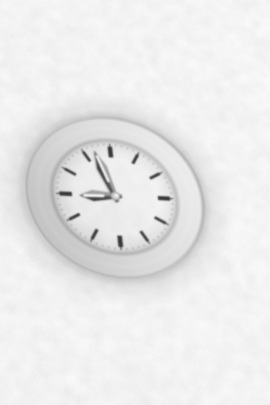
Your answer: **8:57**
